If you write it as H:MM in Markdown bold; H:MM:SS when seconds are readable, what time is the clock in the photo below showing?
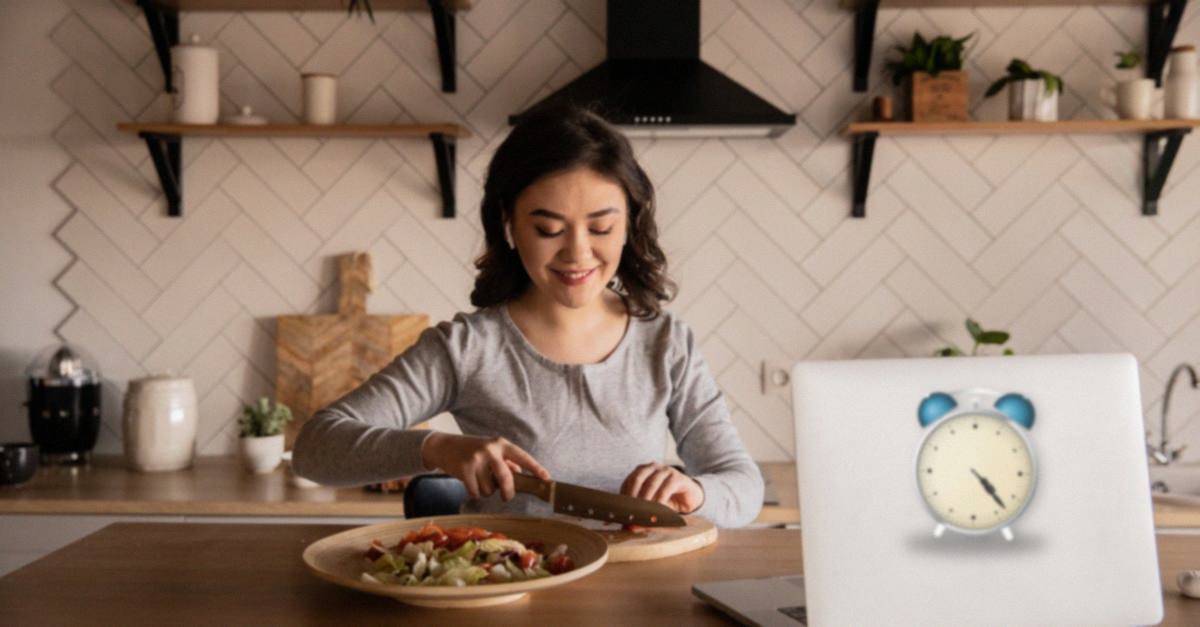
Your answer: **4:23**
